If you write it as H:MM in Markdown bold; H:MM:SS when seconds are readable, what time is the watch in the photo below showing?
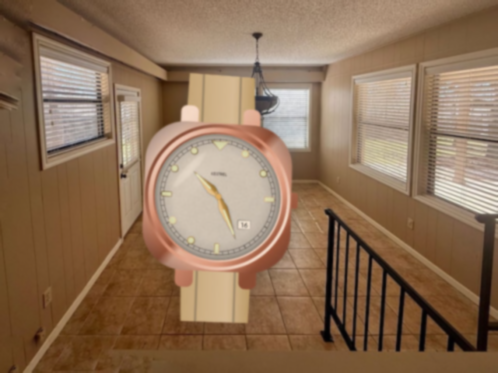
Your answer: **10:26**
